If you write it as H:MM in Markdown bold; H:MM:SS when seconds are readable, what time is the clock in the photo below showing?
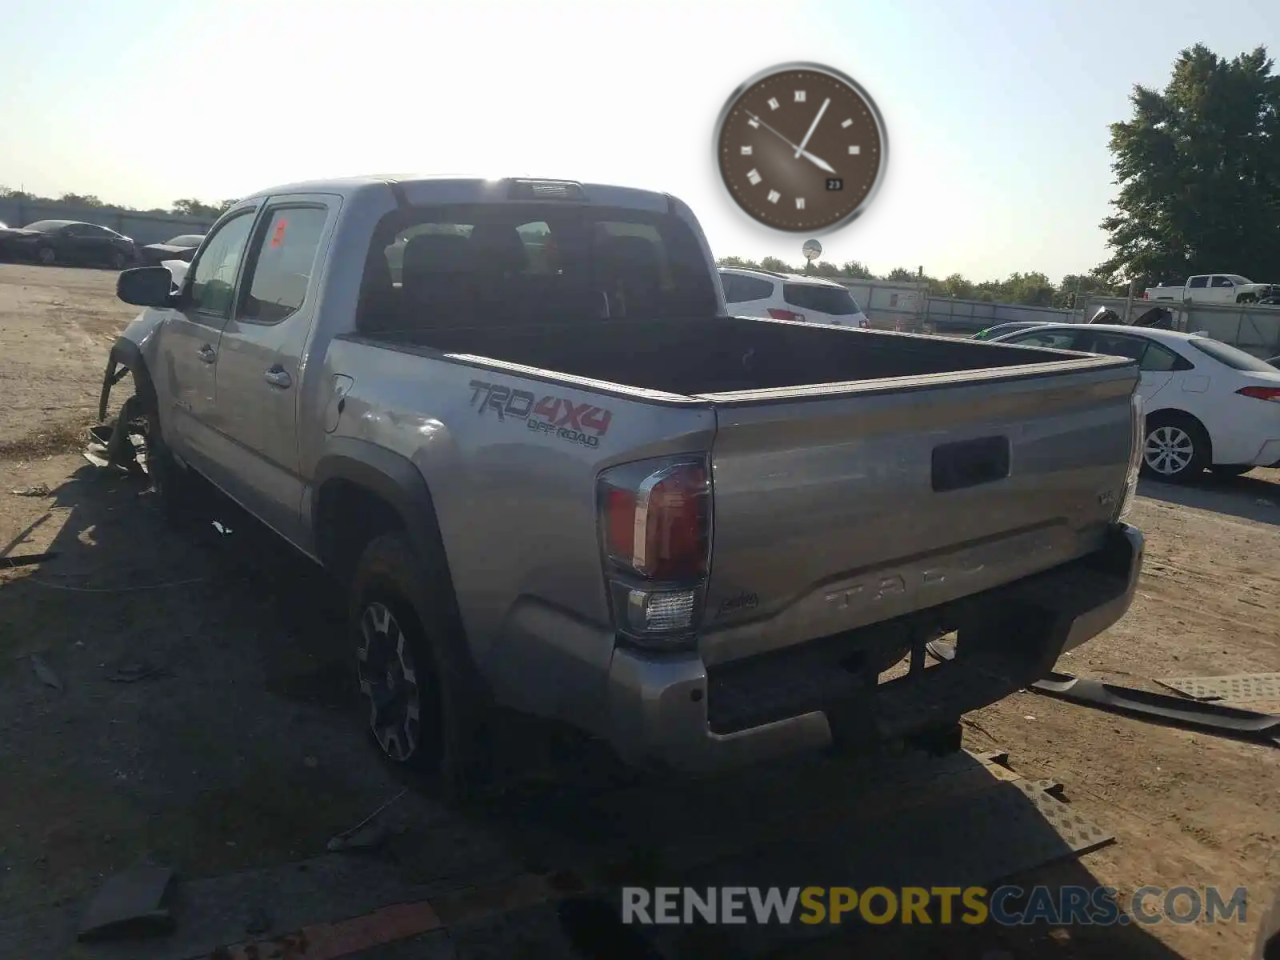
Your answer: **4:04:51**
